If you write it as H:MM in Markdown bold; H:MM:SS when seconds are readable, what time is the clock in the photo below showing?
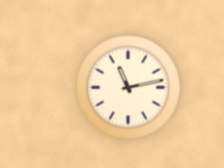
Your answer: **11:13**
